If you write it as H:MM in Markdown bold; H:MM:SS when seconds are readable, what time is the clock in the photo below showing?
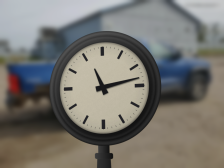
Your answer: **11:13**
